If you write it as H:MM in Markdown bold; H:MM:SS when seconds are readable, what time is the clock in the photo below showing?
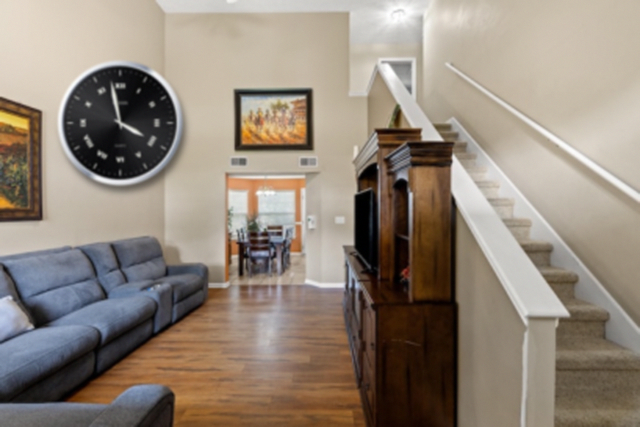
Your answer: **3:58**
